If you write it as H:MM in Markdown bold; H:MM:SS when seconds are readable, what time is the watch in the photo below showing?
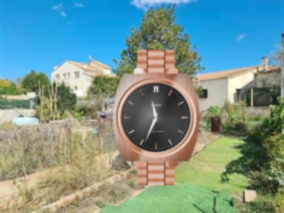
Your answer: **11:34**
